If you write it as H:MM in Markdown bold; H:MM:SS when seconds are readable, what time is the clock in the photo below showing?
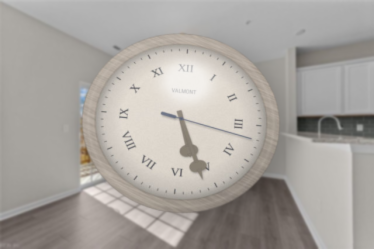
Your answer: **5:26:17**
